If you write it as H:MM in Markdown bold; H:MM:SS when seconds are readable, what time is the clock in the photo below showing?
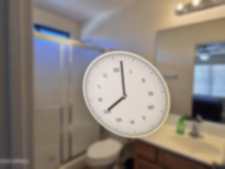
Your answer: **8:02**
